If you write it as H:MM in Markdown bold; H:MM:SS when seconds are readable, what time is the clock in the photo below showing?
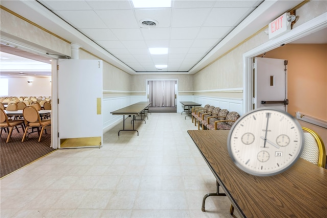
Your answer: **4:00**
